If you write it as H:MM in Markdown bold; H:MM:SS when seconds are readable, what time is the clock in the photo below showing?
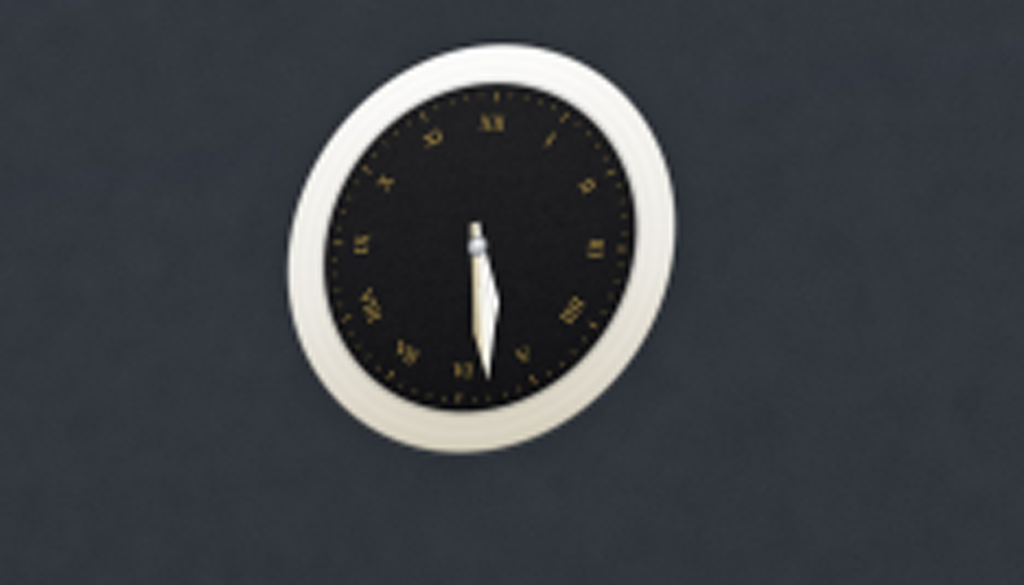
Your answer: **5:28**
